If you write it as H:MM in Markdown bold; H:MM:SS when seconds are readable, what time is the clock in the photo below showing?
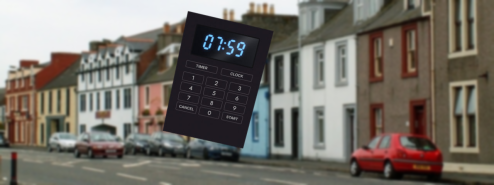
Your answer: **7:59**
